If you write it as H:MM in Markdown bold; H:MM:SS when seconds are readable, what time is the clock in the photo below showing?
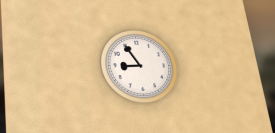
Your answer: **8:55**
